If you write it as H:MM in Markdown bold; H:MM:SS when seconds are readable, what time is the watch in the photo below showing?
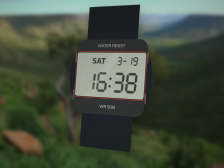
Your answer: **16:38**
